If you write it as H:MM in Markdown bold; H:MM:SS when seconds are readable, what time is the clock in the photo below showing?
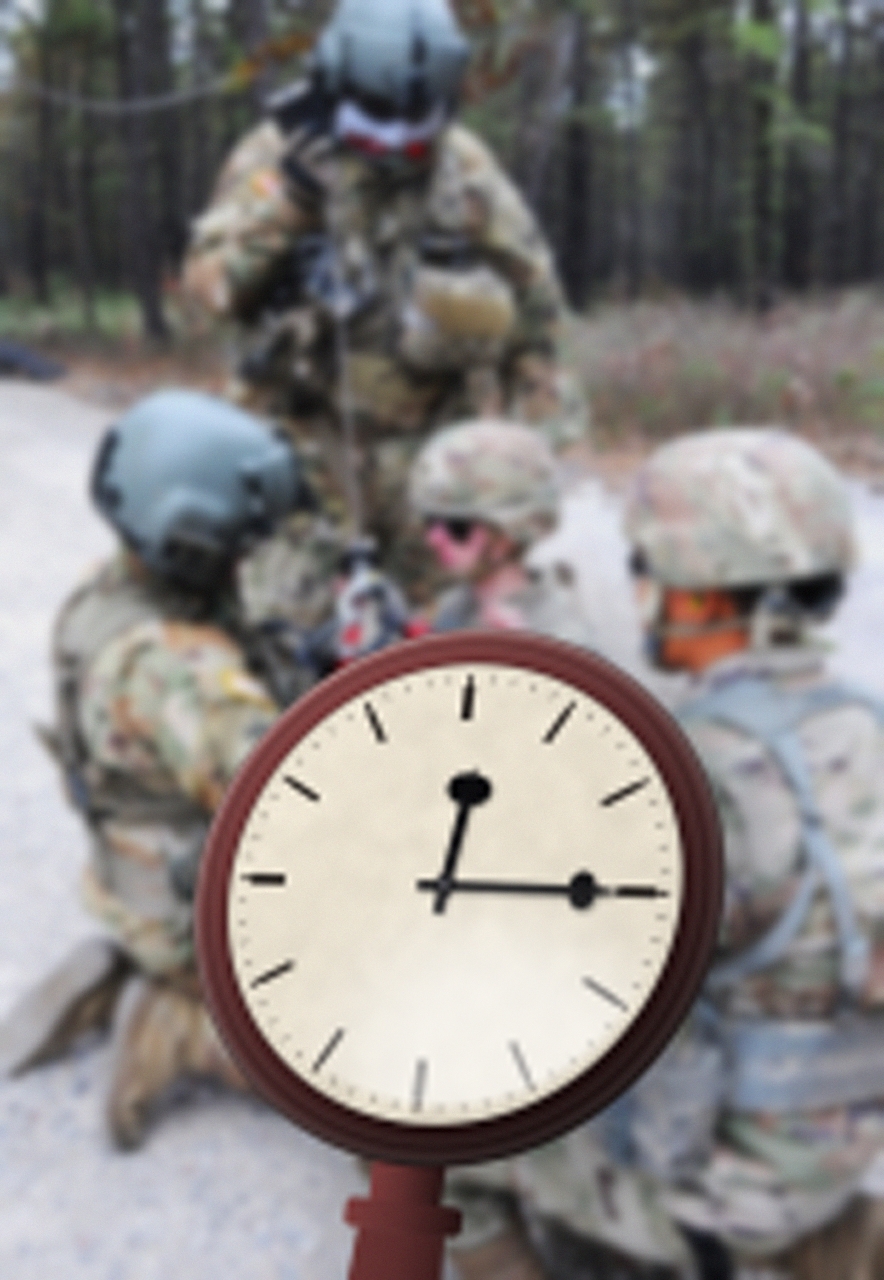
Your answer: **12:15**
